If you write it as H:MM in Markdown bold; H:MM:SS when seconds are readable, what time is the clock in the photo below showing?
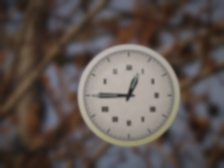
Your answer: **12:45**
